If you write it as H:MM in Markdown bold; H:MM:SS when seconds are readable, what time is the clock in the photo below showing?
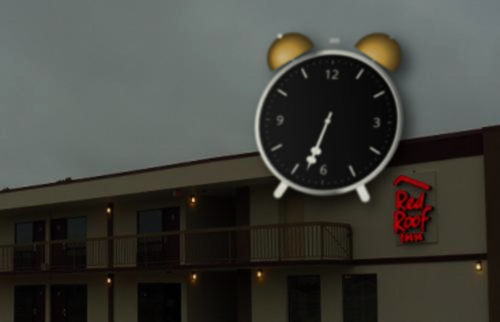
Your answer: **6:33**
